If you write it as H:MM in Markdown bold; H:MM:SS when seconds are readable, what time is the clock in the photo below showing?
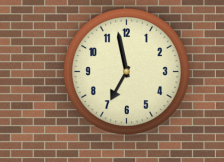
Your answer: **6:58**
